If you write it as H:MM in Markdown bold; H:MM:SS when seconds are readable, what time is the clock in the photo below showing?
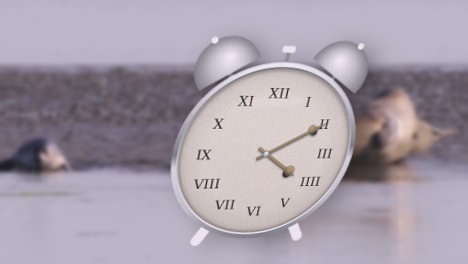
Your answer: **4:10**
